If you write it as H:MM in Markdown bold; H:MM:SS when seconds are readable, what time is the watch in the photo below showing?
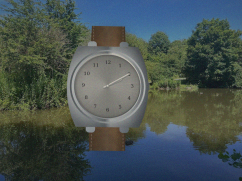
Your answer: **2:10**
